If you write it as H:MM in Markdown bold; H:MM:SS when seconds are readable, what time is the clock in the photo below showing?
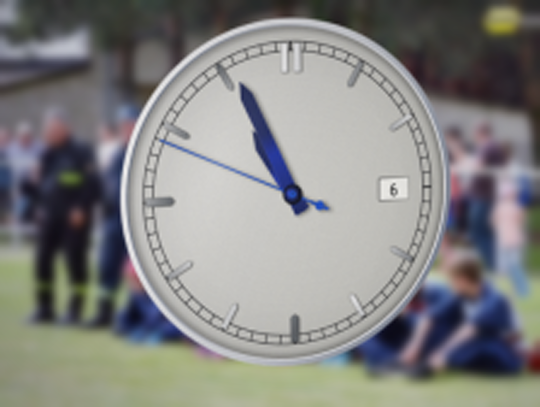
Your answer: **10:55:49**
